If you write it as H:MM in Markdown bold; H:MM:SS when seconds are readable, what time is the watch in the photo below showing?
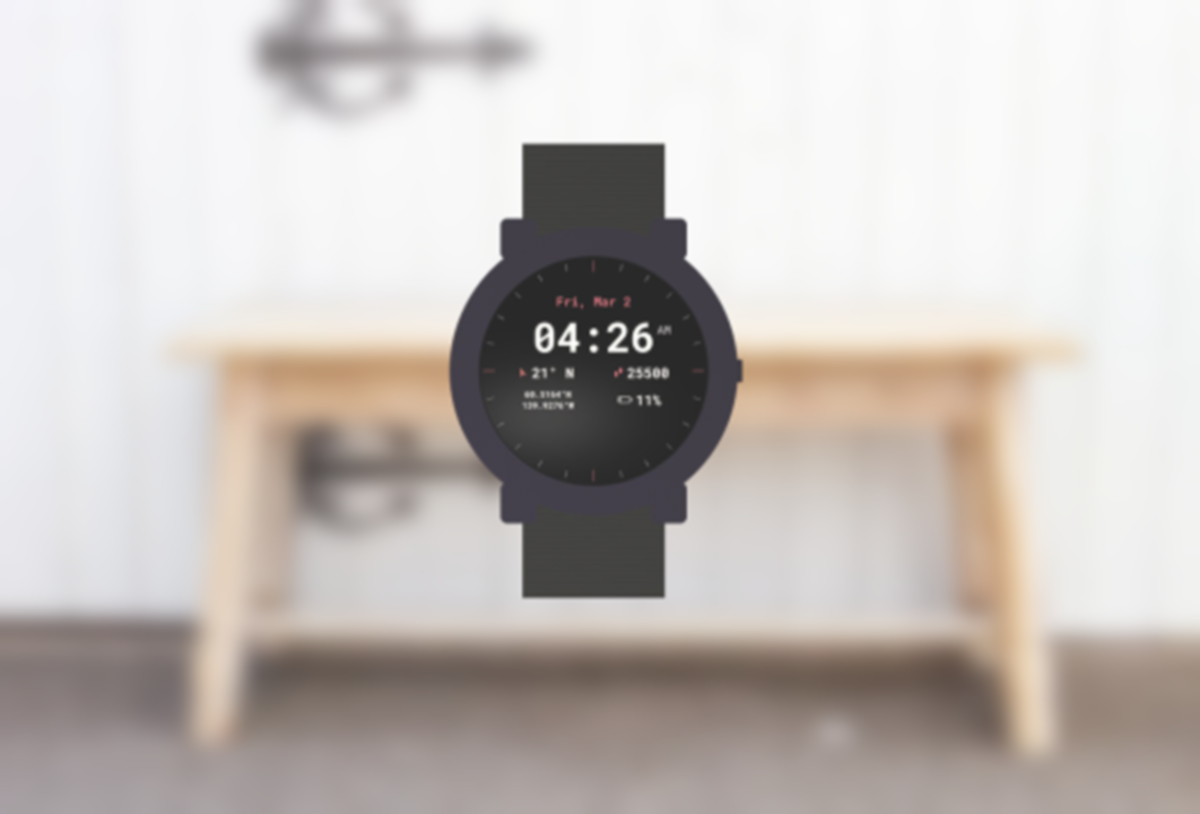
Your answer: **4:26**
